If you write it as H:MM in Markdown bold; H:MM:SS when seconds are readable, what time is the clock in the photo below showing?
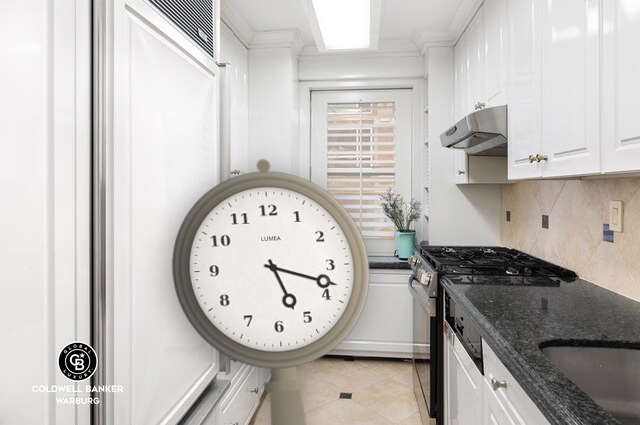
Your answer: **5:18**
